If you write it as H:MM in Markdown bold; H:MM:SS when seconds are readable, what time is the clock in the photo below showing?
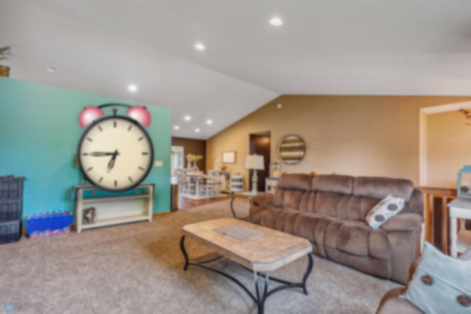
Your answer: **6:45**
